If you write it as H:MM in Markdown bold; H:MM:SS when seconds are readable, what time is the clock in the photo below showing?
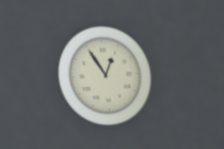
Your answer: **12:55**
